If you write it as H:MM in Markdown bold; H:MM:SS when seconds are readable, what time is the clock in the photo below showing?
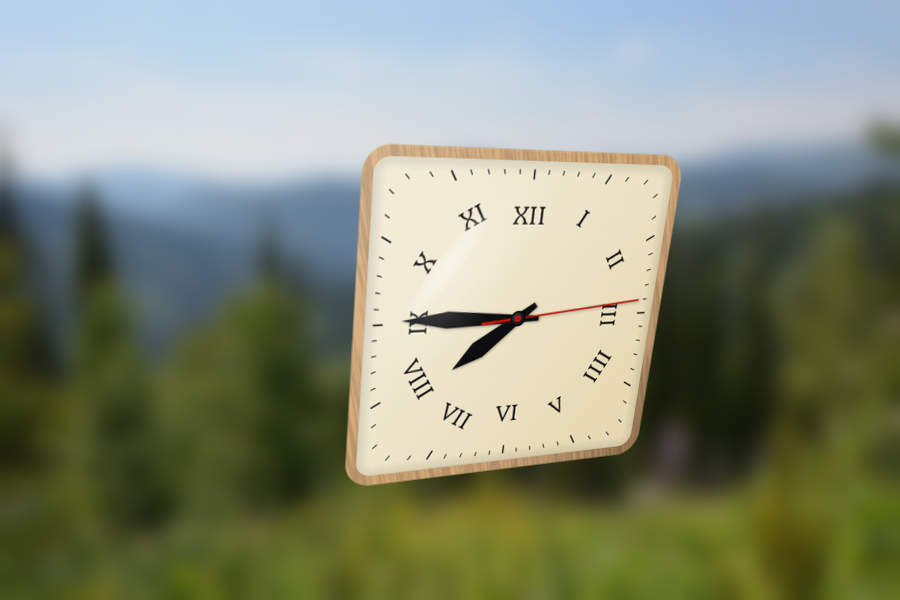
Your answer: **7:45:14**
